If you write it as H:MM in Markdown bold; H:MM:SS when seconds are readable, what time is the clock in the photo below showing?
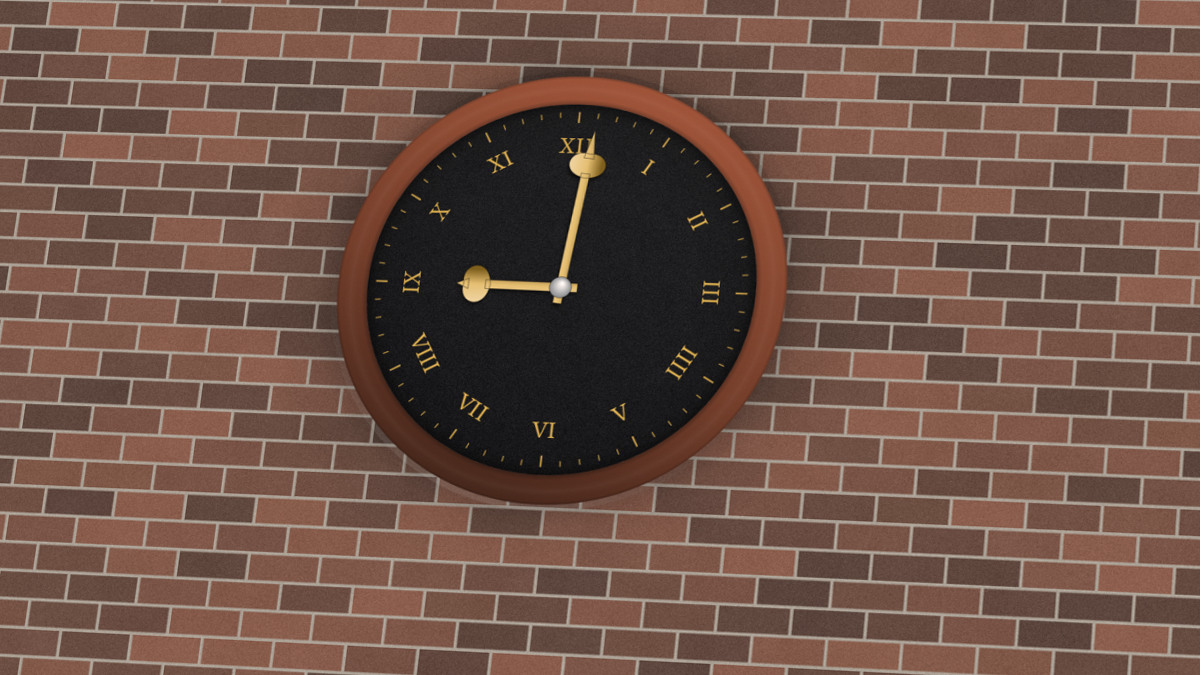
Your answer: **9:01**
